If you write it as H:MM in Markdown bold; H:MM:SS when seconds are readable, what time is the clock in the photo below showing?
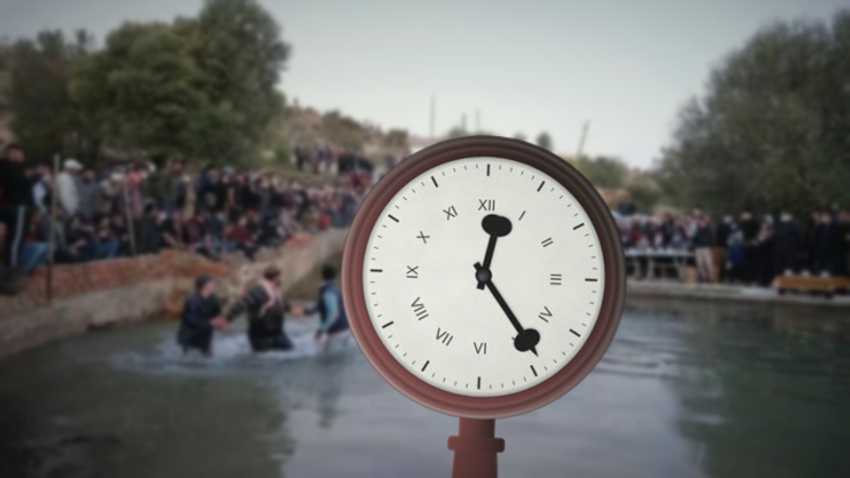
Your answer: **12:24**
